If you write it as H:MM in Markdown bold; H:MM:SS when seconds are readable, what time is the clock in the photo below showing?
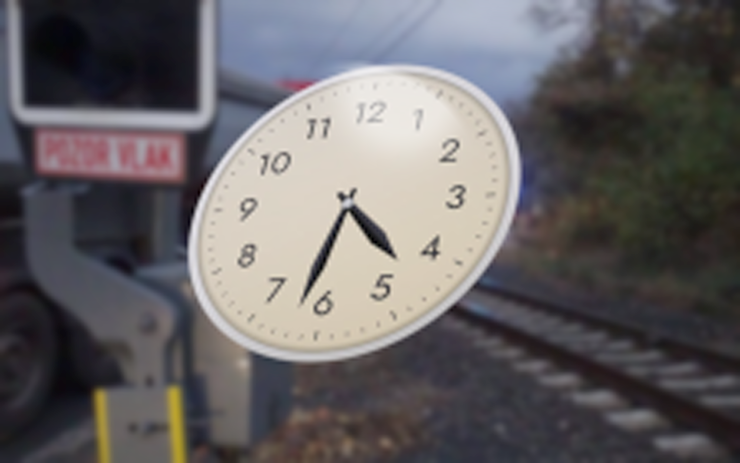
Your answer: **4:32**
